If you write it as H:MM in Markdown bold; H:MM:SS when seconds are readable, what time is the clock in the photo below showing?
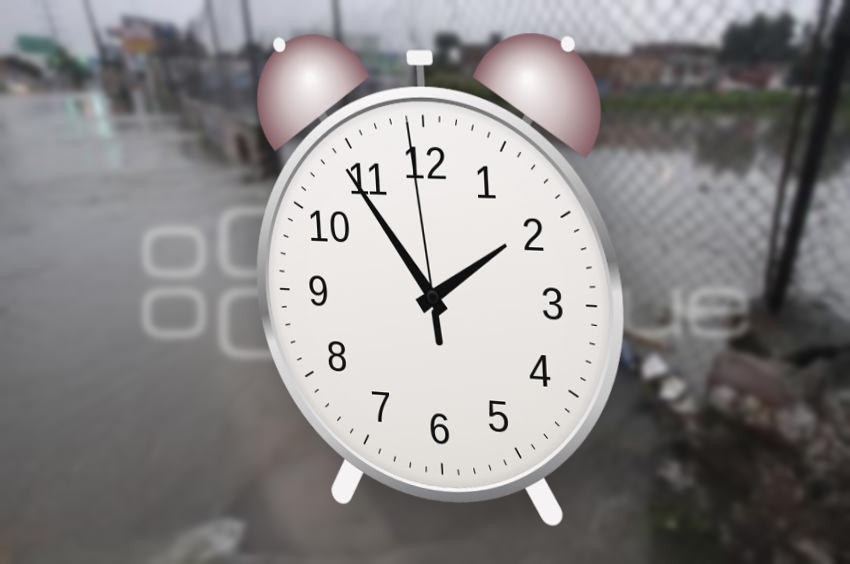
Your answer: **1:53:59**
